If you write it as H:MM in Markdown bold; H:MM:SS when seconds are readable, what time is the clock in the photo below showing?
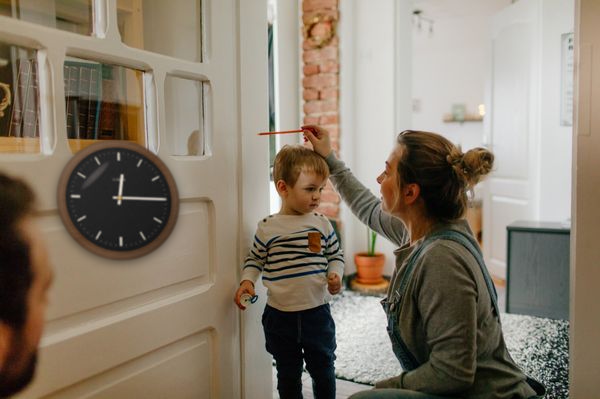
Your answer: **12:15**
